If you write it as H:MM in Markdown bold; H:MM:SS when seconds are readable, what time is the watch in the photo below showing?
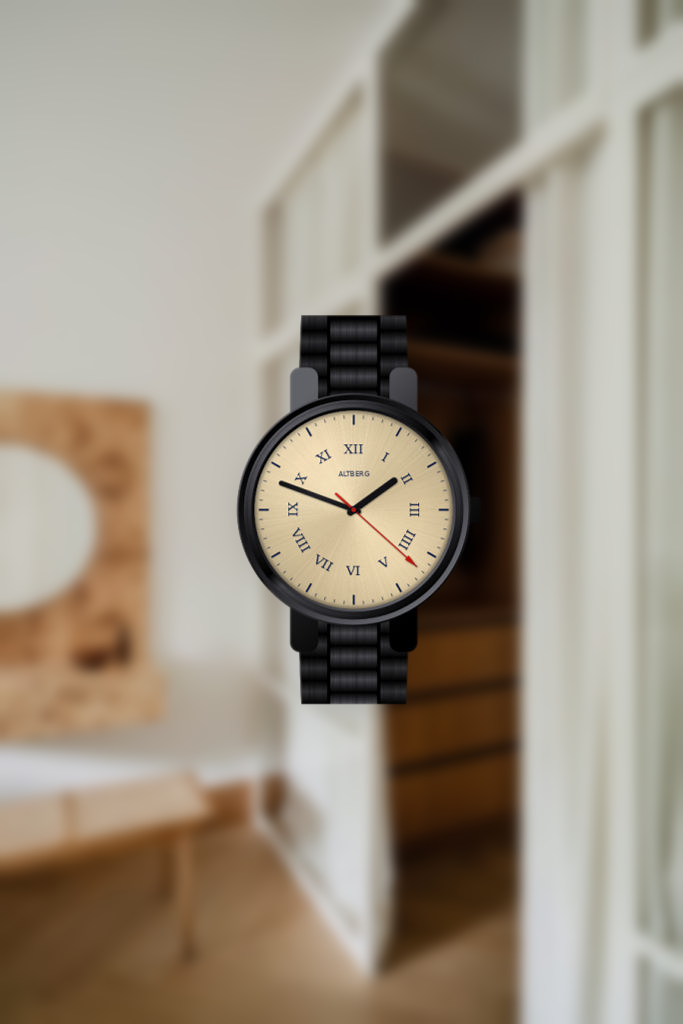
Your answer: **1:48:22**
